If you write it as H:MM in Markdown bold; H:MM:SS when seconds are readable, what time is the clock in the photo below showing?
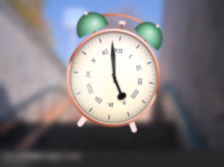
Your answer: **4:58**
